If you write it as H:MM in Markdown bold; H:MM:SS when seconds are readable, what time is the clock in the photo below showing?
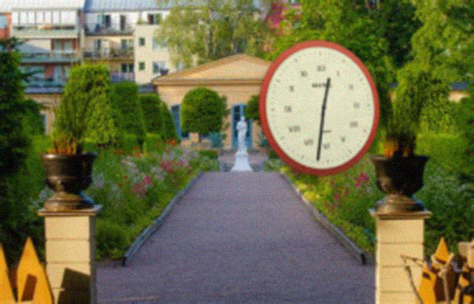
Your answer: **12:32**
